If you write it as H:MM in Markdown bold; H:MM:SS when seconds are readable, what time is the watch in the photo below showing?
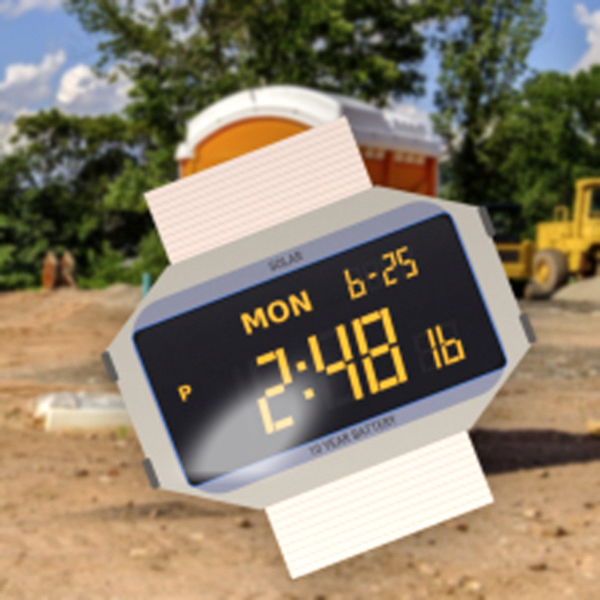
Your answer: **2:48:16**
